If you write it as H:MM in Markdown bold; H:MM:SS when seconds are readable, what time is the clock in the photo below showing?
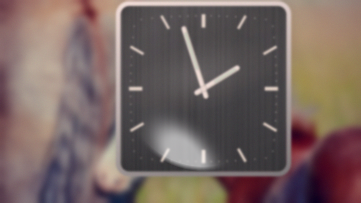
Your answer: **1:57**
